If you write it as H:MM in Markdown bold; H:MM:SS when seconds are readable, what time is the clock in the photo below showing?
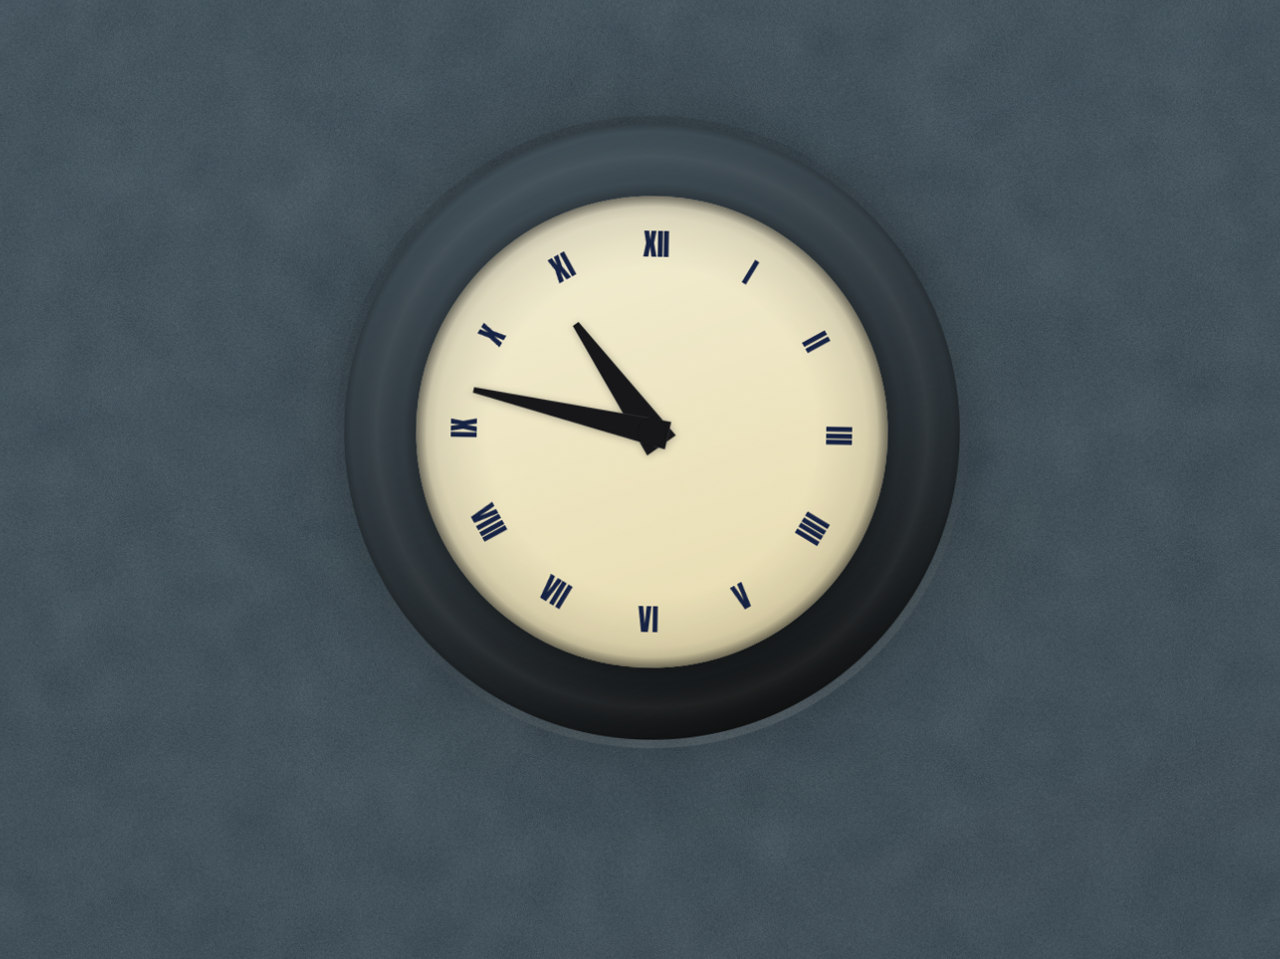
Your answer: **10:47**
